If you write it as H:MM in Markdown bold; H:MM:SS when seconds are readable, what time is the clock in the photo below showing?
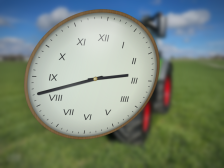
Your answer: **2:42**
